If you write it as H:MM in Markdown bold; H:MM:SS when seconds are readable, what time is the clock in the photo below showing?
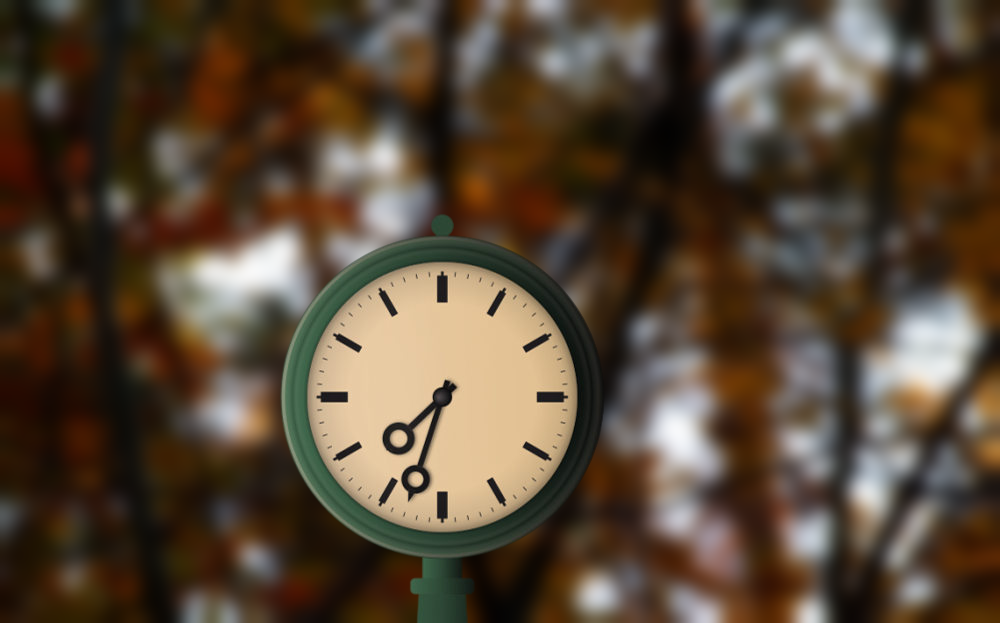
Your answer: **7:33**
